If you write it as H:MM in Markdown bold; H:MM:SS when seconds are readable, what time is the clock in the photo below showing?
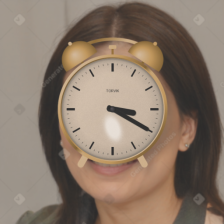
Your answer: **3:20**
